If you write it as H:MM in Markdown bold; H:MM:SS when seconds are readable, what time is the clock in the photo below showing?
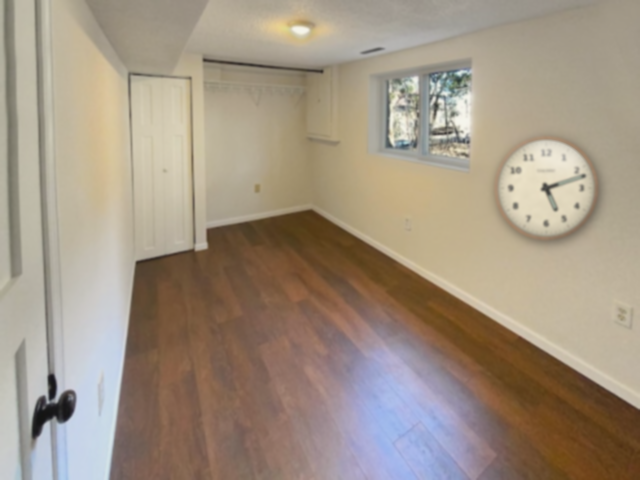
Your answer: **5:12**
